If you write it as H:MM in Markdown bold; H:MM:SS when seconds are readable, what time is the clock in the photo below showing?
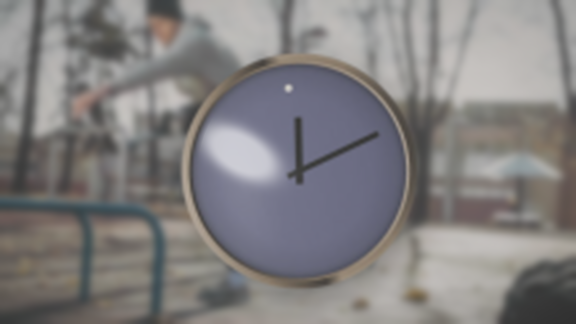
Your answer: **12:12**
